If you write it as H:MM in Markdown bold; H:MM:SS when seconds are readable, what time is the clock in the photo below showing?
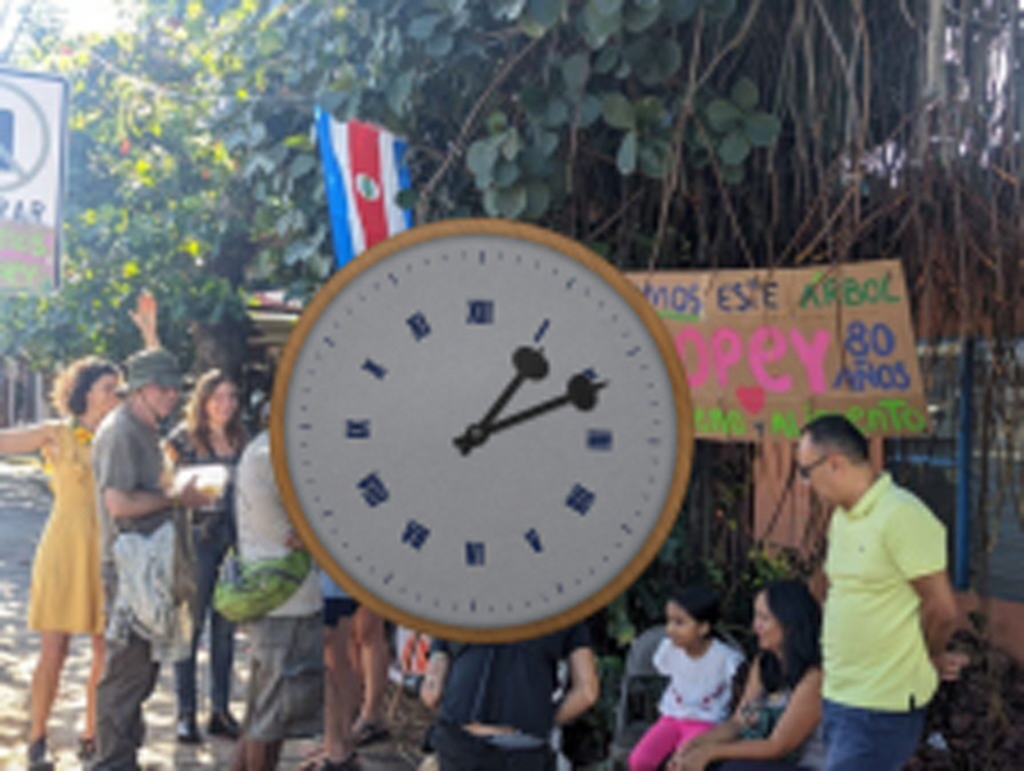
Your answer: **1:11**
